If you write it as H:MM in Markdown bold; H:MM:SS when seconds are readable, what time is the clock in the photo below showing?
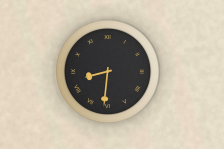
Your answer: **8:31**
